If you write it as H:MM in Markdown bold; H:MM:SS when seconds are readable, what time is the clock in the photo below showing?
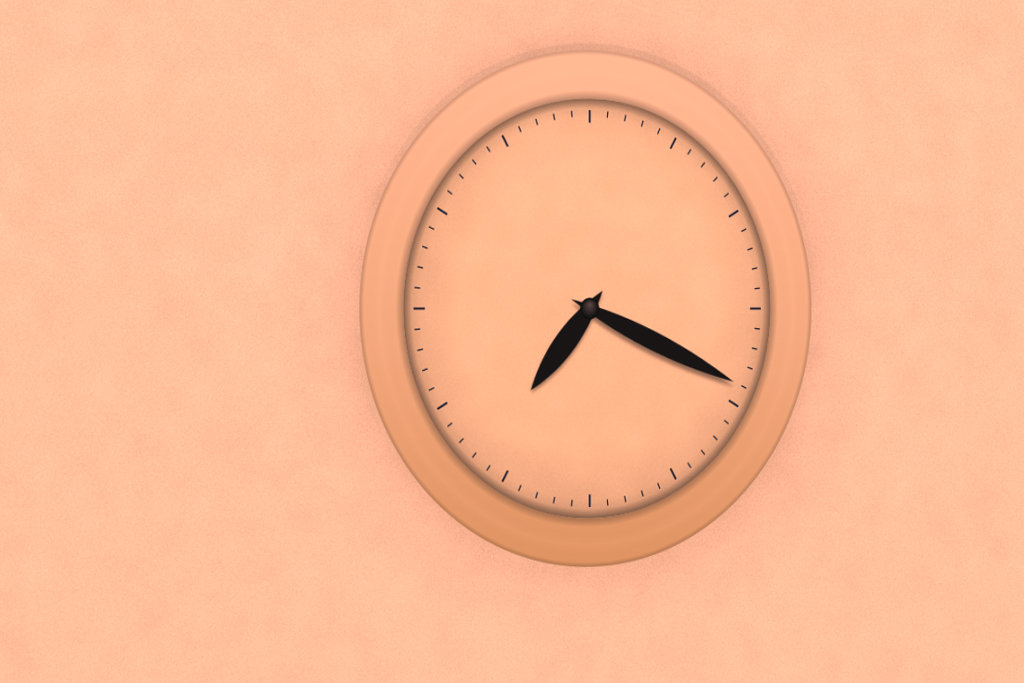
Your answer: **7:19**
